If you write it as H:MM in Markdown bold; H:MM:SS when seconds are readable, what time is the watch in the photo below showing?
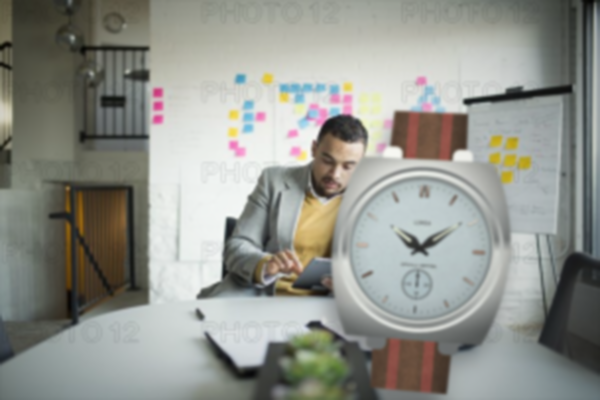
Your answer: **10:09**
